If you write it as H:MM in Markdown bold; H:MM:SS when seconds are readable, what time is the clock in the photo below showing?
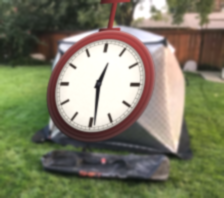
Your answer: **12:29**
